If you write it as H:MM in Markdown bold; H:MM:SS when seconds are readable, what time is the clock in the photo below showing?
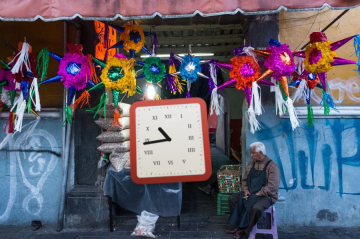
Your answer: **10:44**
